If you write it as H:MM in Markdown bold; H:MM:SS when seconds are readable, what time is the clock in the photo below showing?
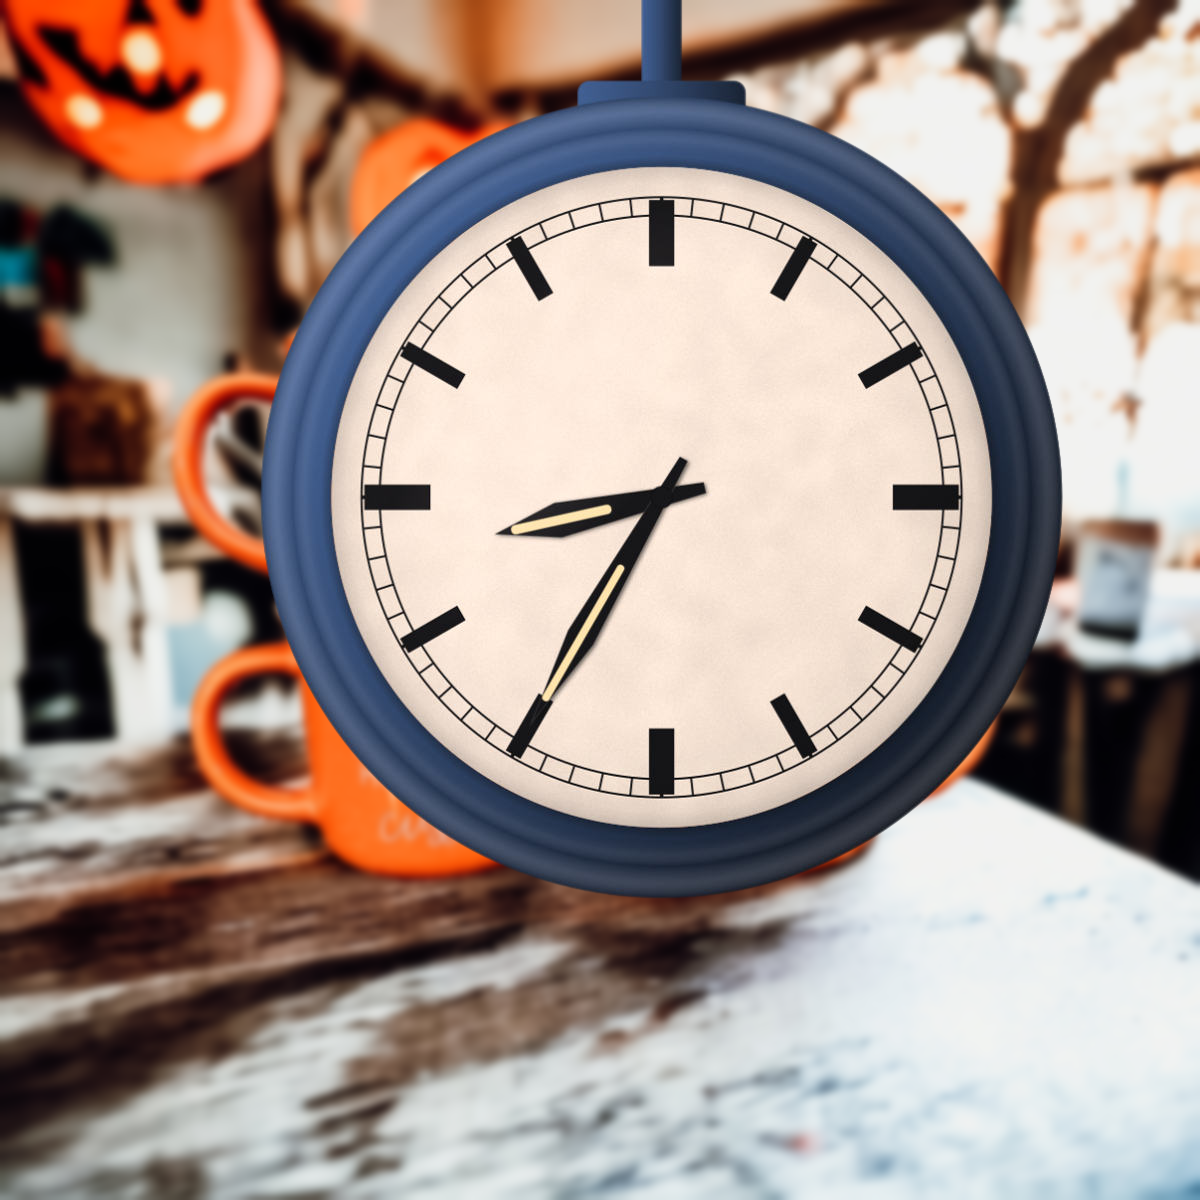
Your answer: **8:35**
